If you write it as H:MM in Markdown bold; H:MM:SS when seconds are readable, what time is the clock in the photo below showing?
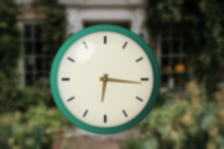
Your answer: **6:16**
